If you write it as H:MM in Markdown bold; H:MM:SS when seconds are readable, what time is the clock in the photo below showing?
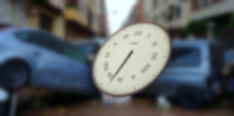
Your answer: **6:33**
